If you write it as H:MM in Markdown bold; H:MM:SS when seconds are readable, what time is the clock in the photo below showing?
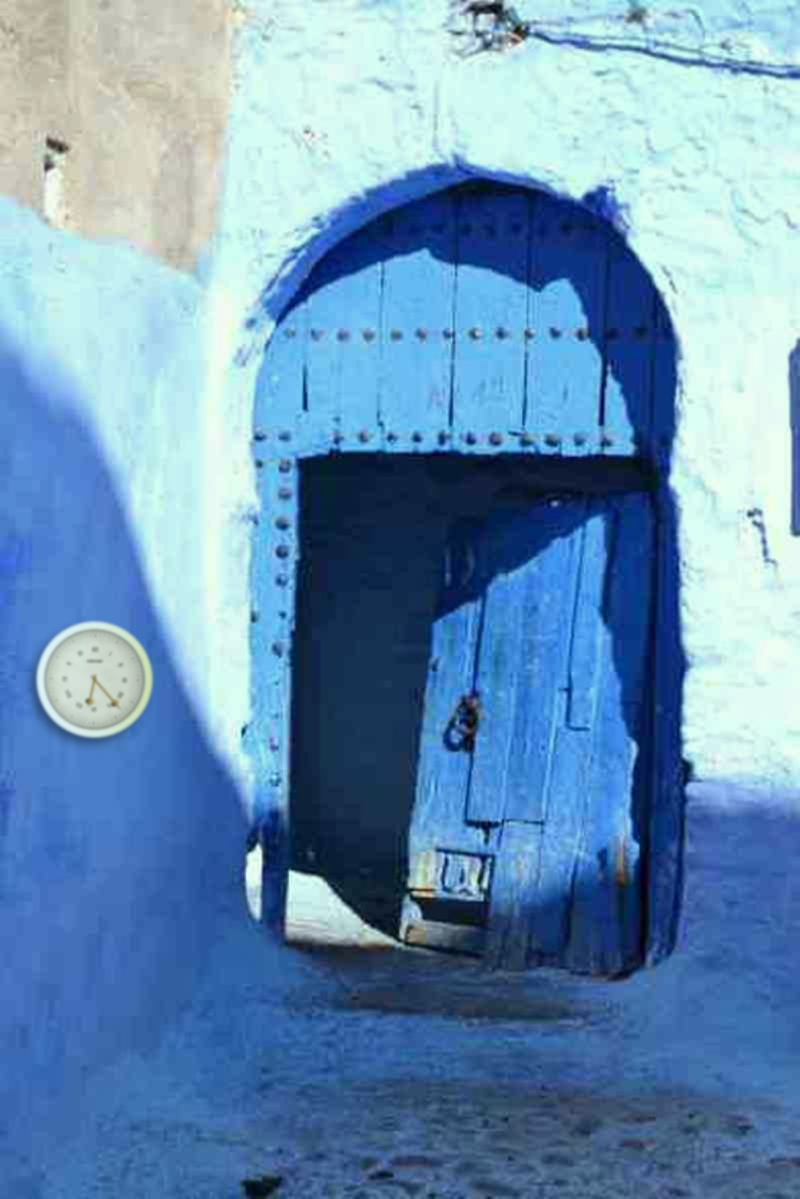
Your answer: **6:23**
